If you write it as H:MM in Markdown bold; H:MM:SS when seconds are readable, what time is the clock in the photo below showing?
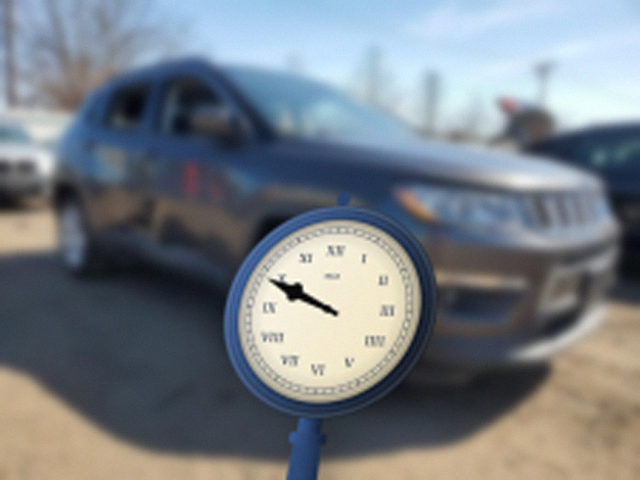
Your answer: **9:49**
